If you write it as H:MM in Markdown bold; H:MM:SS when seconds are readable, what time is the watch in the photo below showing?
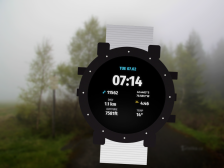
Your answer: **7:14**
